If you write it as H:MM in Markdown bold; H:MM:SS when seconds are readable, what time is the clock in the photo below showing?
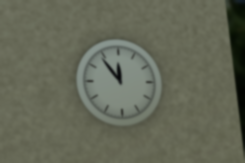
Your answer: **11:54**
